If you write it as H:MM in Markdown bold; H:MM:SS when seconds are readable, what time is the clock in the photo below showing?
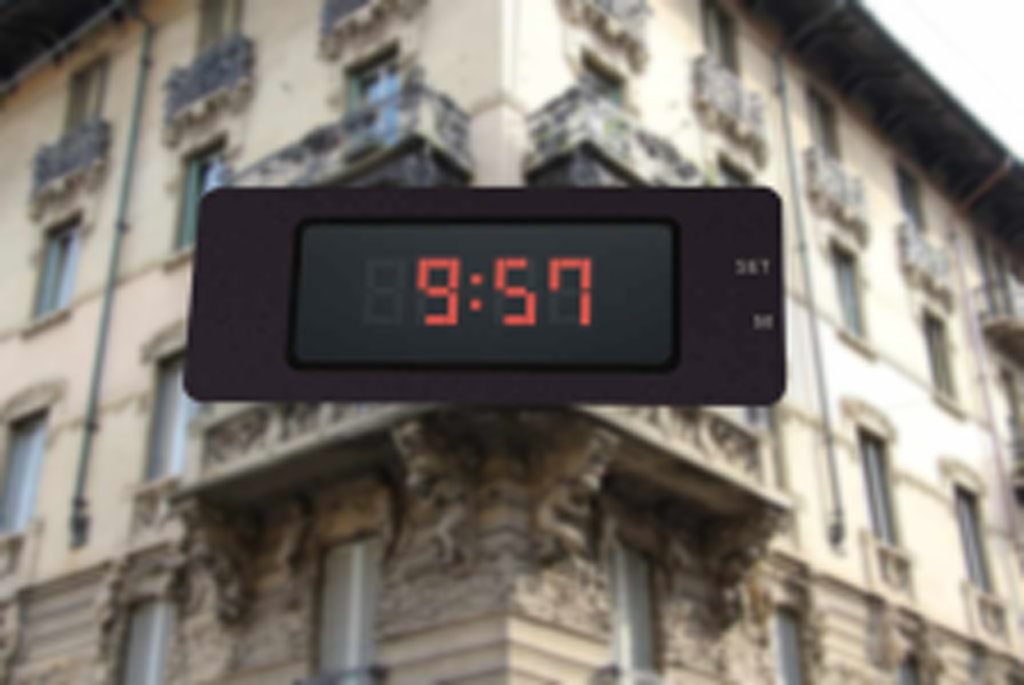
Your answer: **9:57**
